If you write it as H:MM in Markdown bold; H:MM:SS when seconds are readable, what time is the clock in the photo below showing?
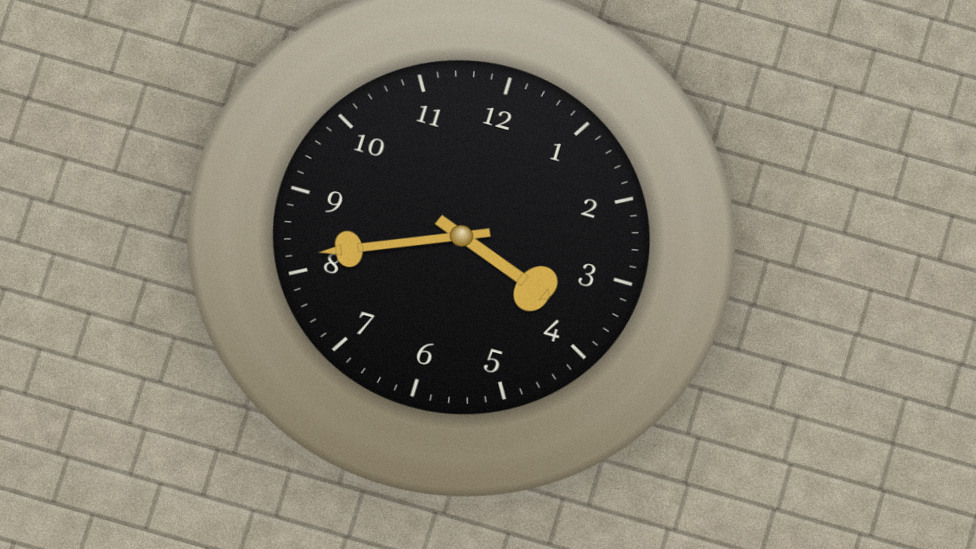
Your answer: **3:41**
